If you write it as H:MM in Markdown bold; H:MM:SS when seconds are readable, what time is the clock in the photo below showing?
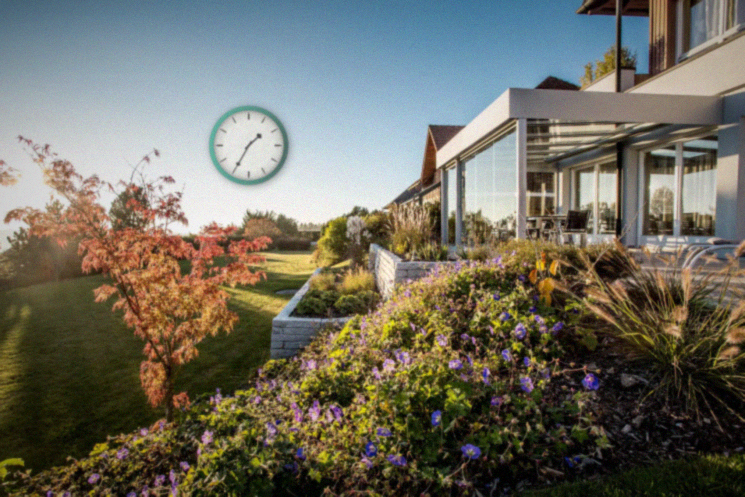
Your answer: **1:35**
